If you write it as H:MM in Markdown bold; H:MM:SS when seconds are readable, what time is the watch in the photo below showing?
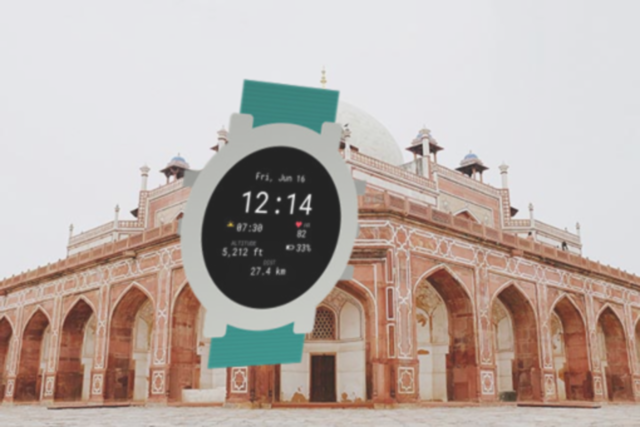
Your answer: **12:14**
